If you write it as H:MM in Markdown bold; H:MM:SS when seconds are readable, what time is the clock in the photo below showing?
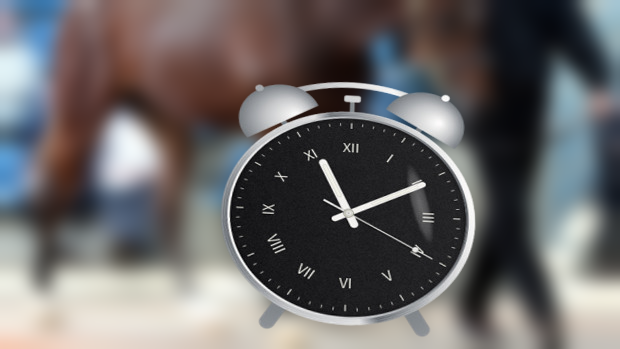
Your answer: **11:10:20**
